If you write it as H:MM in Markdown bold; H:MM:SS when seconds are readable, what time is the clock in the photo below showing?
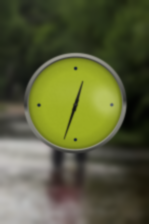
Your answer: **12:33**
